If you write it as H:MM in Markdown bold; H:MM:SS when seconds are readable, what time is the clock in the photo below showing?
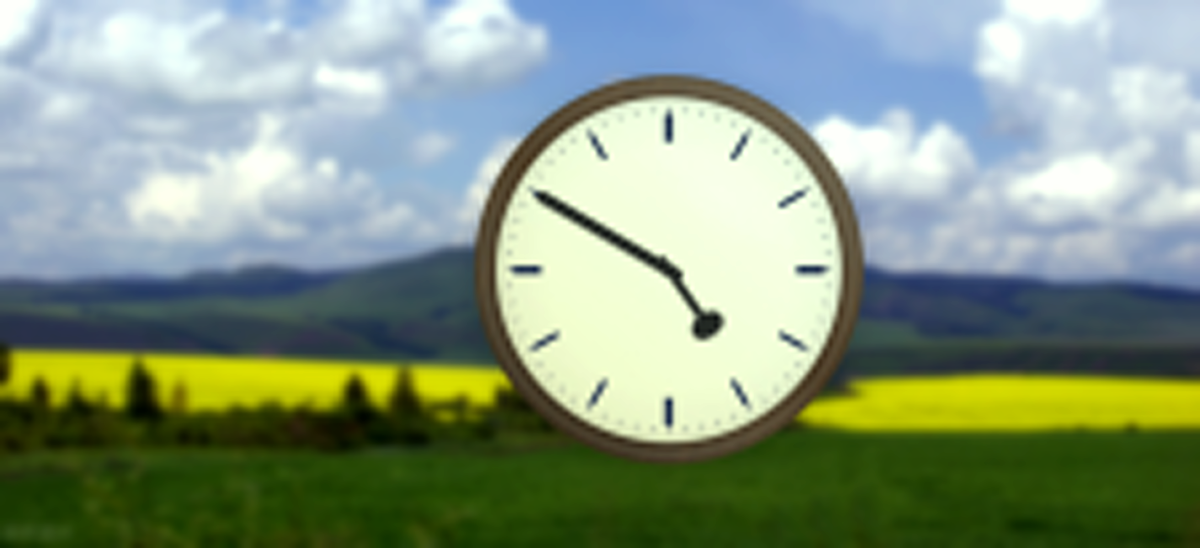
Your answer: **4:50**
